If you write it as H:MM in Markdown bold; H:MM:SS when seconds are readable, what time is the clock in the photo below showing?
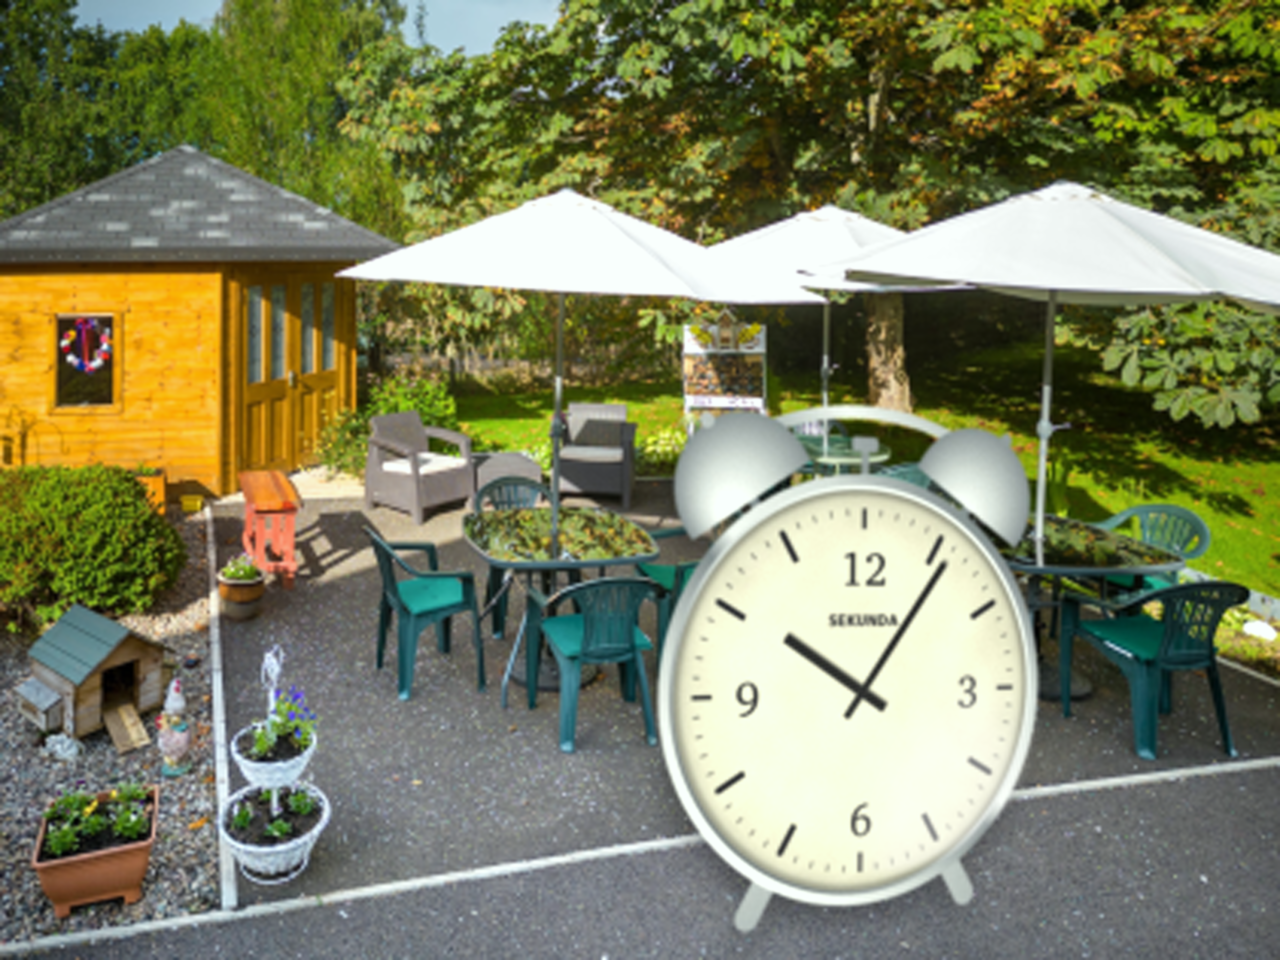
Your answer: **10:06**
